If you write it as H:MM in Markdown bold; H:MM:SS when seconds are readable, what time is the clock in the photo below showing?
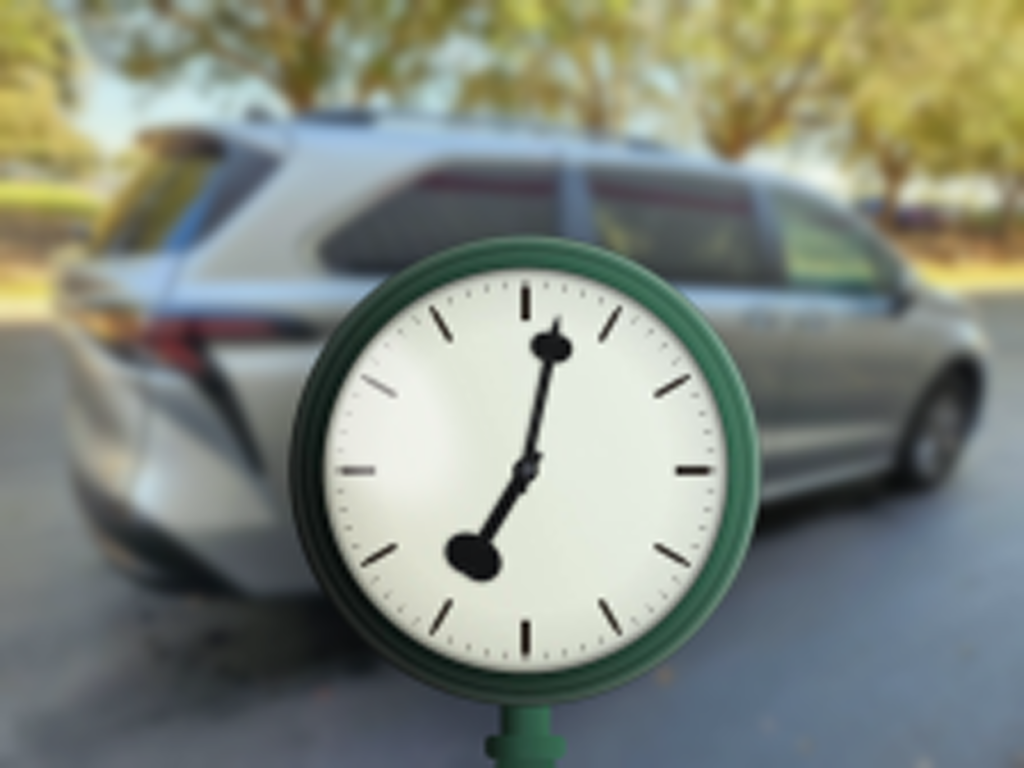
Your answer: **7:02**
